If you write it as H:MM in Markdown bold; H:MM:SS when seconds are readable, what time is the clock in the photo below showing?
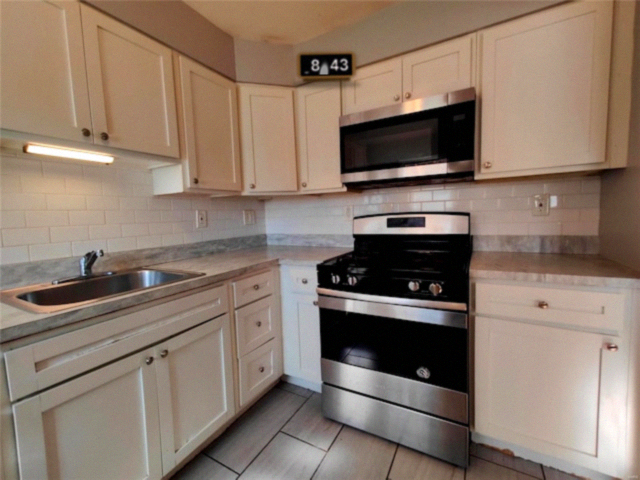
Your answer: **8:43**
